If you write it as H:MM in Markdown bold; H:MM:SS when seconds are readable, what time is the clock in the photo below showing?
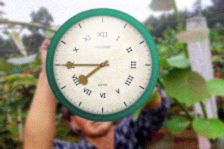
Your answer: **7:45**
